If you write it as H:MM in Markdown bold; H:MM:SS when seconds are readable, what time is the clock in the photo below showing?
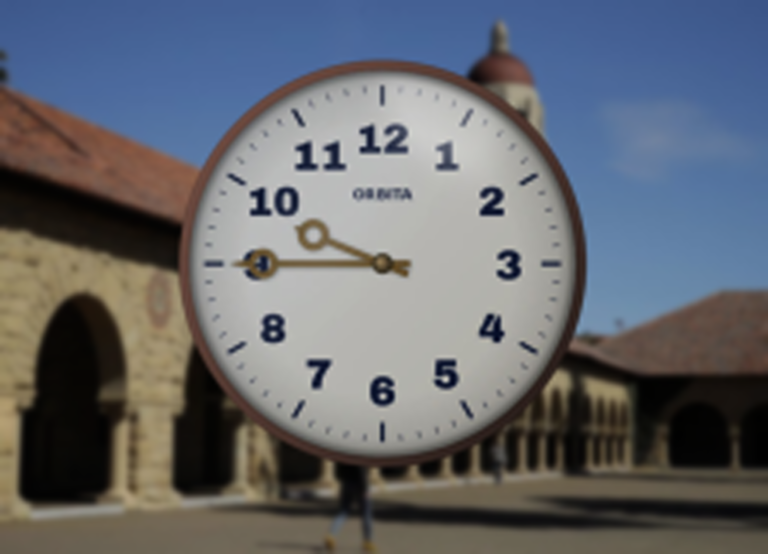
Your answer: **9:45**
